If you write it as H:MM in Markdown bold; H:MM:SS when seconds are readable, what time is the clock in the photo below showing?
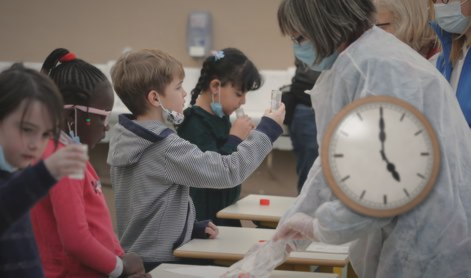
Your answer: **5:00**
